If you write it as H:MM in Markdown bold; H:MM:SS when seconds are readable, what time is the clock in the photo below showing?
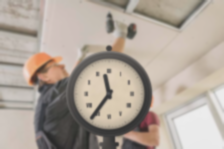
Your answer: **11:36**
